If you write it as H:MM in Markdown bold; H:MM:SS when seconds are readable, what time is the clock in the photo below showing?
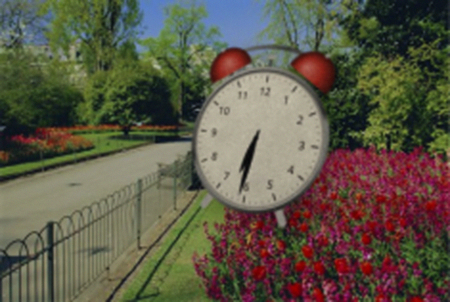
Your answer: **6:31**
